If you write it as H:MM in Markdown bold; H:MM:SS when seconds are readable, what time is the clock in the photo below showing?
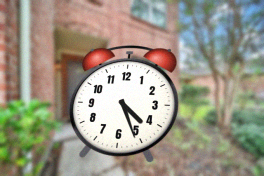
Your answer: **4:26**
